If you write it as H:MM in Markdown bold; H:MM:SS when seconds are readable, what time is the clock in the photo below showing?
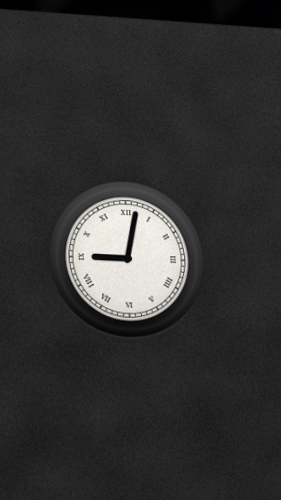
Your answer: **9:02**
